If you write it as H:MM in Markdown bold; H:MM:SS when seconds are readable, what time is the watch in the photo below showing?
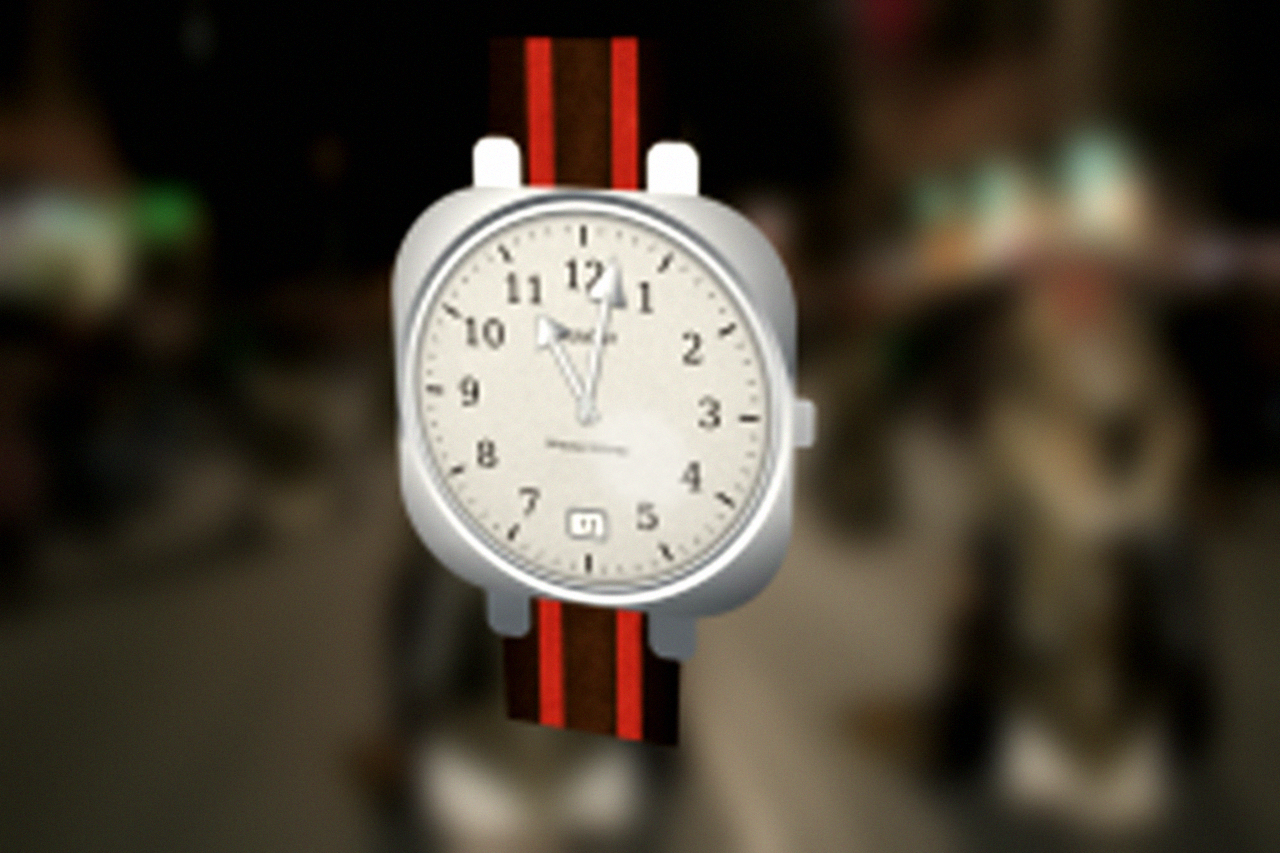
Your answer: **11:02**
